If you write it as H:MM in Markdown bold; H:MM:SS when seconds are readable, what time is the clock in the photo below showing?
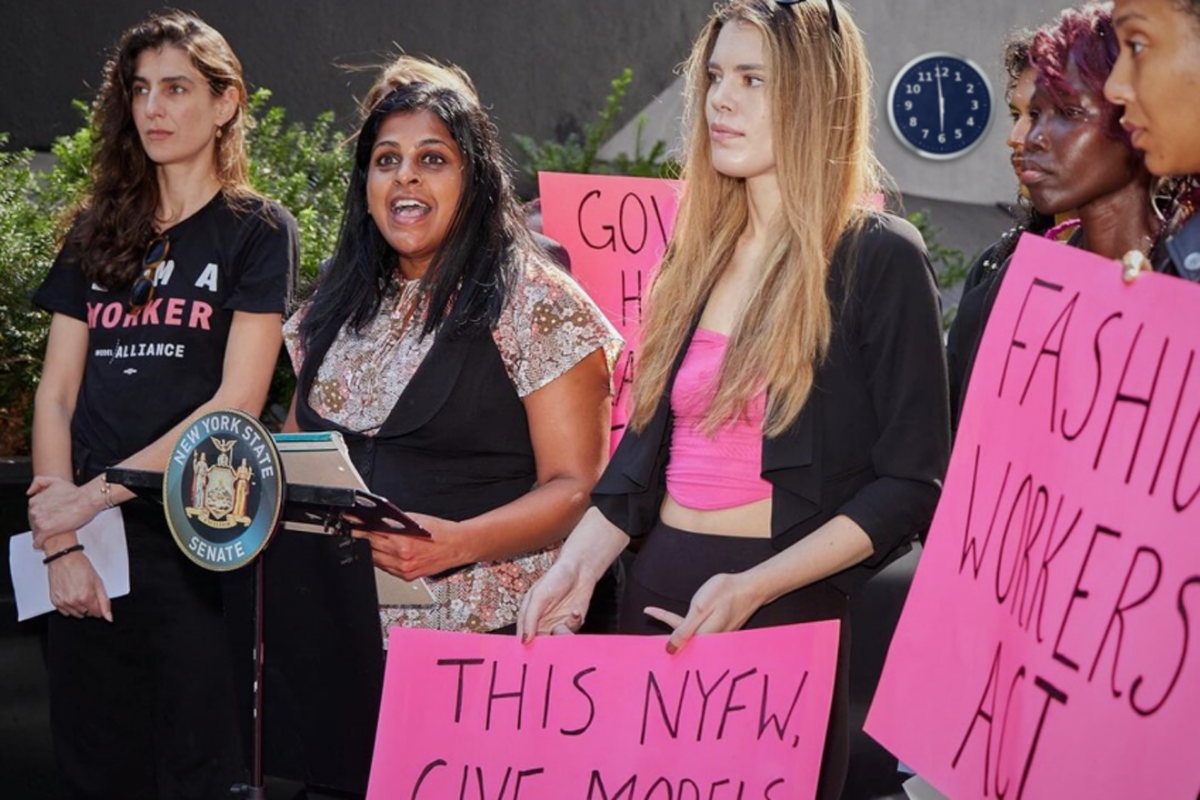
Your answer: **5:59**
